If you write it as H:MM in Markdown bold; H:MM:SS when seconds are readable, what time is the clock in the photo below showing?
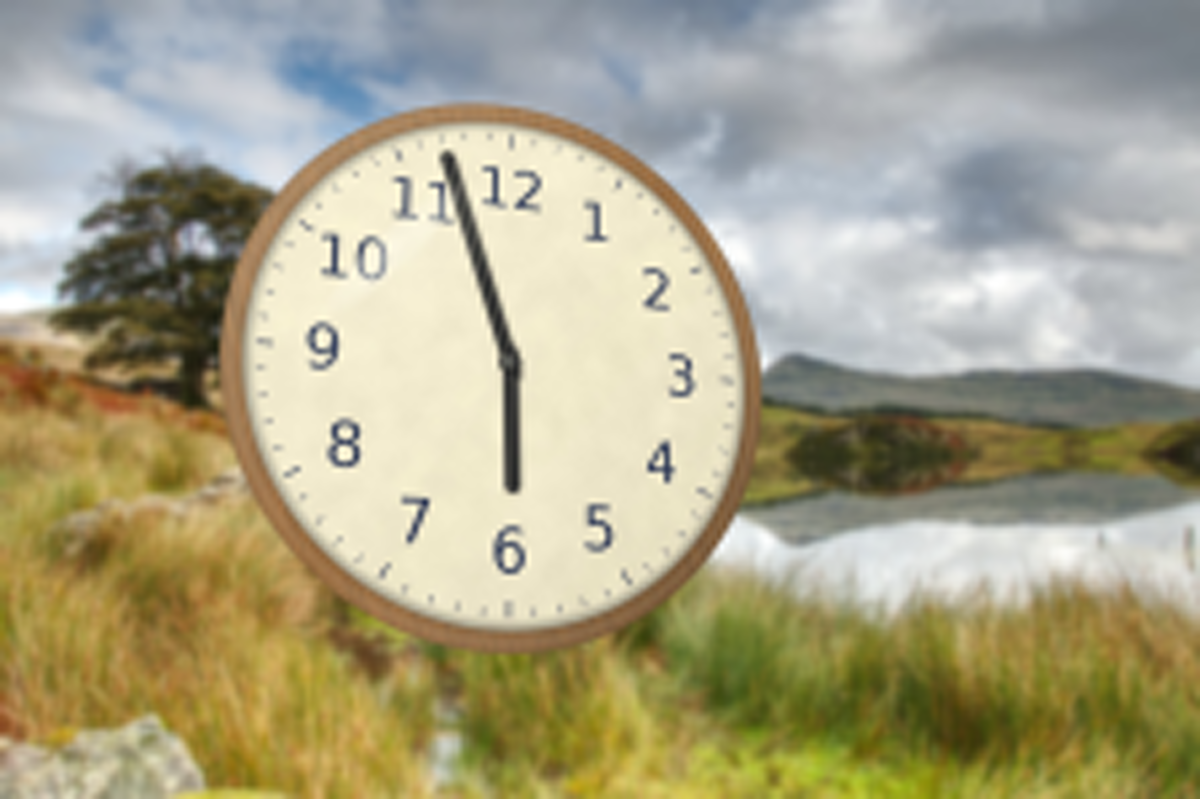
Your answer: **5:57**
